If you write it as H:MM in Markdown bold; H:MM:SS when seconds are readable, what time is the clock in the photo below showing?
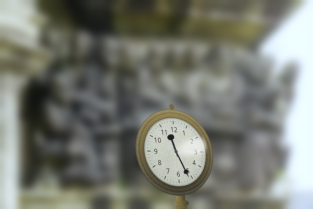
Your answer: **11:26**
